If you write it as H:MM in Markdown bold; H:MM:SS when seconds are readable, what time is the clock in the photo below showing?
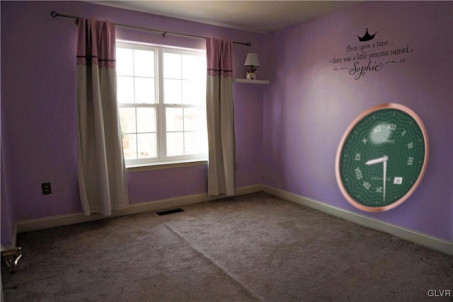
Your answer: **8:28**
